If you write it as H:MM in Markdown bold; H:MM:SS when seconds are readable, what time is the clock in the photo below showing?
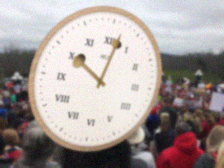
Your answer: **10:02**
